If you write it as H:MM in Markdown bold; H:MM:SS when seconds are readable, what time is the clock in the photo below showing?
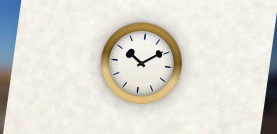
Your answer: **10:09**
